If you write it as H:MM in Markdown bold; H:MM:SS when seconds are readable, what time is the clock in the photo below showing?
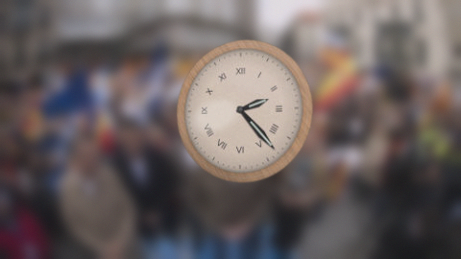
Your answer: **2:23**
